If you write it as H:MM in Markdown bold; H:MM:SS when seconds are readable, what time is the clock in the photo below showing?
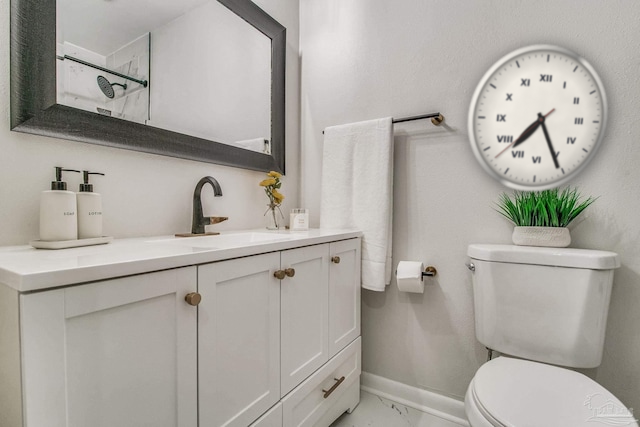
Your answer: **7:25:38**
